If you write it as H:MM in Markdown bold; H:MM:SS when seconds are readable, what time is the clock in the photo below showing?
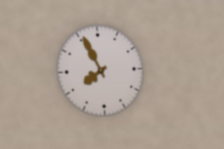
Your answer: **7:56**
